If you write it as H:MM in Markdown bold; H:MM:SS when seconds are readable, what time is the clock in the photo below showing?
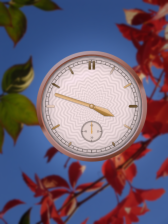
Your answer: **3:48**
